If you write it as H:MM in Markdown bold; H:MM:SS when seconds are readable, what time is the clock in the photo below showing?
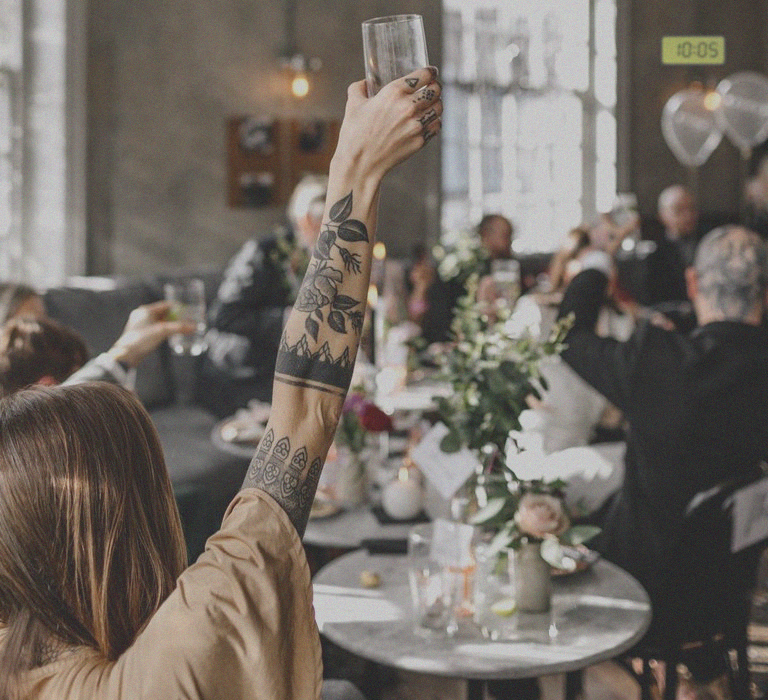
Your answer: **10:05**
